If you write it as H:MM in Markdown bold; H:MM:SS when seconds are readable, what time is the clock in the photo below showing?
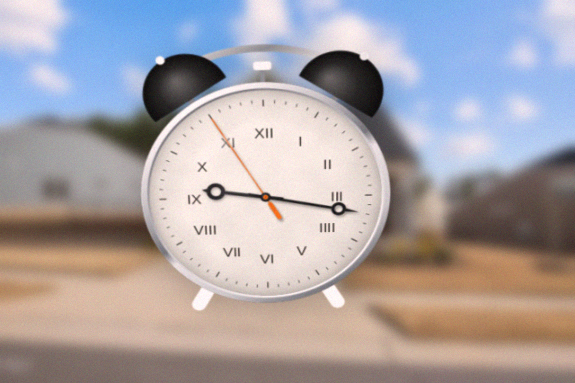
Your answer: **9:16:55**
